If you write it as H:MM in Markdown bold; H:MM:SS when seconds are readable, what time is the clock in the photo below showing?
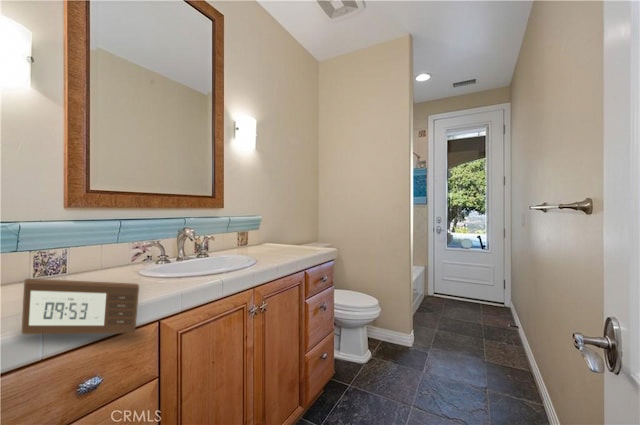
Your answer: **9:53**
